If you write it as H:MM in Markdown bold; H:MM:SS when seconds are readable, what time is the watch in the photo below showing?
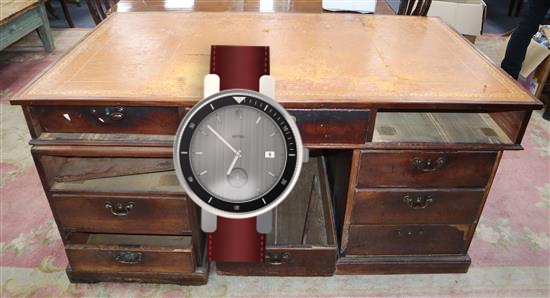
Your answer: **6:52**
